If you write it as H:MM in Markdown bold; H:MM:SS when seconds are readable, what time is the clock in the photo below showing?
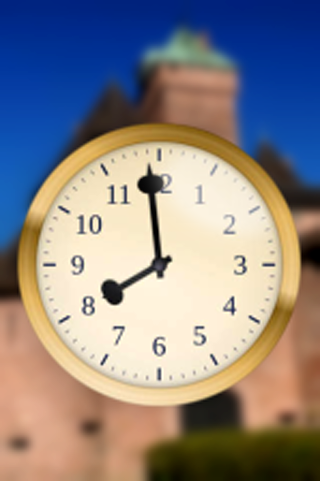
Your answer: **7:59**
